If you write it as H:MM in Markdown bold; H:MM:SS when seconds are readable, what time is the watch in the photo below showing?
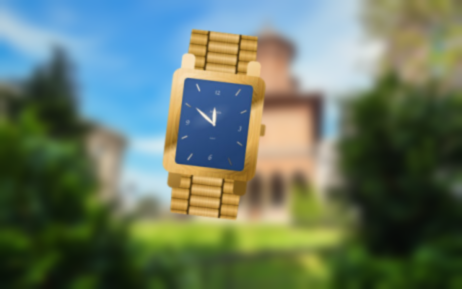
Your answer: **11:51**
